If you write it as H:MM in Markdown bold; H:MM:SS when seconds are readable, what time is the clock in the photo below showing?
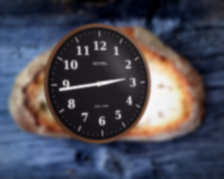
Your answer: **2:44**
